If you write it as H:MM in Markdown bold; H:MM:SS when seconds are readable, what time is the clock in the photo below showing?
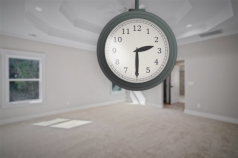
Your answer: **2:30**
